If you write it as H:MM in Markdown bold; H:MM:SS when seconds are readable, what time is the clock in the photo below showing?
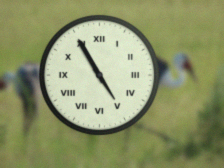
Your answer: **4:55**
